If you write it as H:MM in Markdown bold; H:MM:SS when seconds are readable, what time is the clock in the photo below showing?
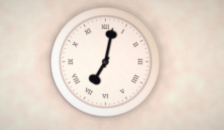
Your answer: **7:02**
